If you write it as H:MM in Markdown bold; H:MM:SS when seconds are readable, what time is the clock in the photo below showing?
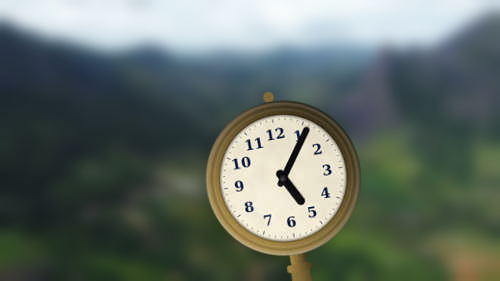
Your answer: **5:06**
